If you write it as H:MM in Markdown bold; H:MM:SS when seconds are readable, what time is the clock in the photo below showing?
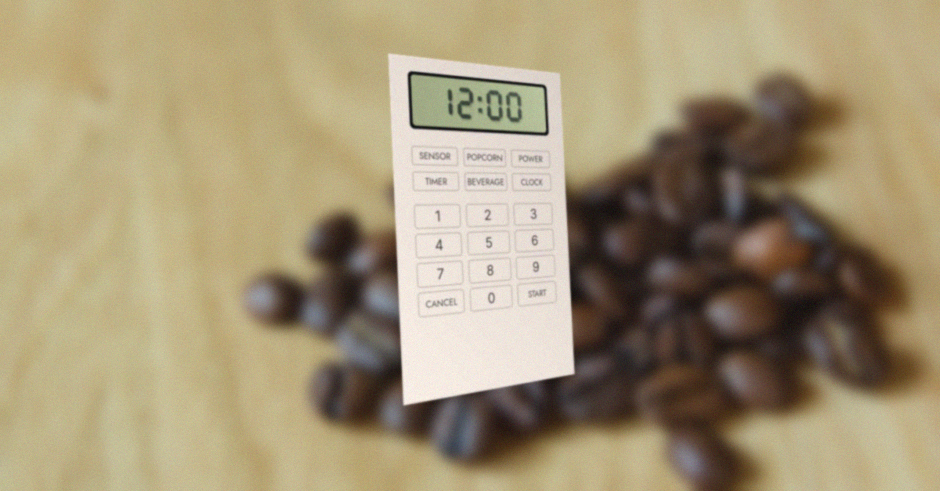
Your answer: **12:00**
